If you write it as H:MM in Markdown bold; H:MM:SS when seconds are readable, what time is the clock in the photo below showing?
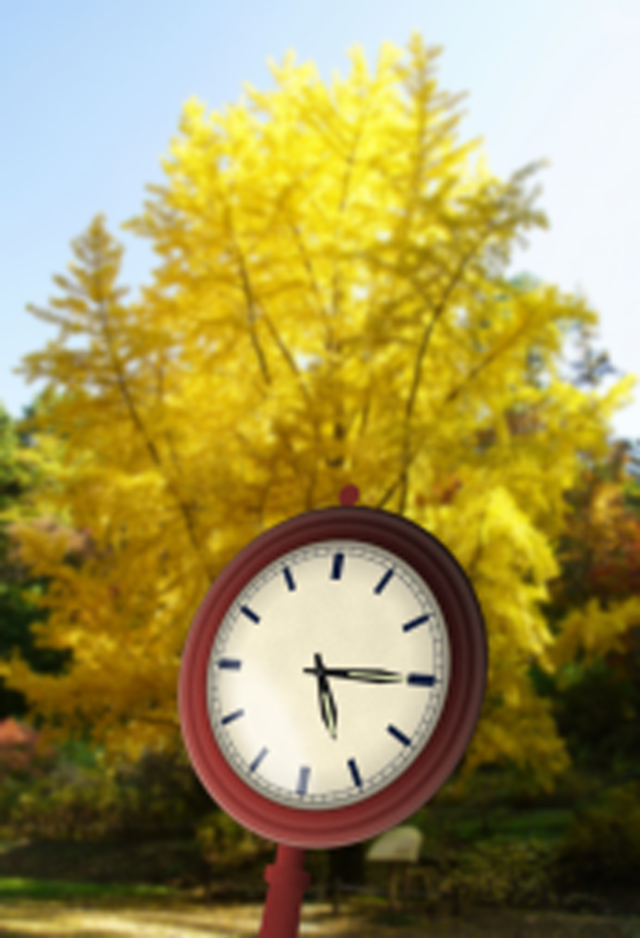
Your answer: **5:15**
